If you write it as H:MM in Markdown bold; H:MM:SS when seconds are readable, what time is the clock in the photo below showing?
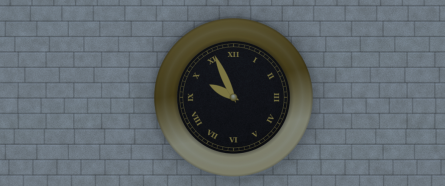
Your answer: **9:56**
